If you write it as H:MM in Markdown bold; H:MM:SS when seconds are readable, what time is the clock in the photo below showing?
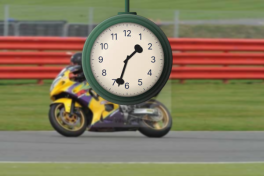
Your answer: **1:33**
